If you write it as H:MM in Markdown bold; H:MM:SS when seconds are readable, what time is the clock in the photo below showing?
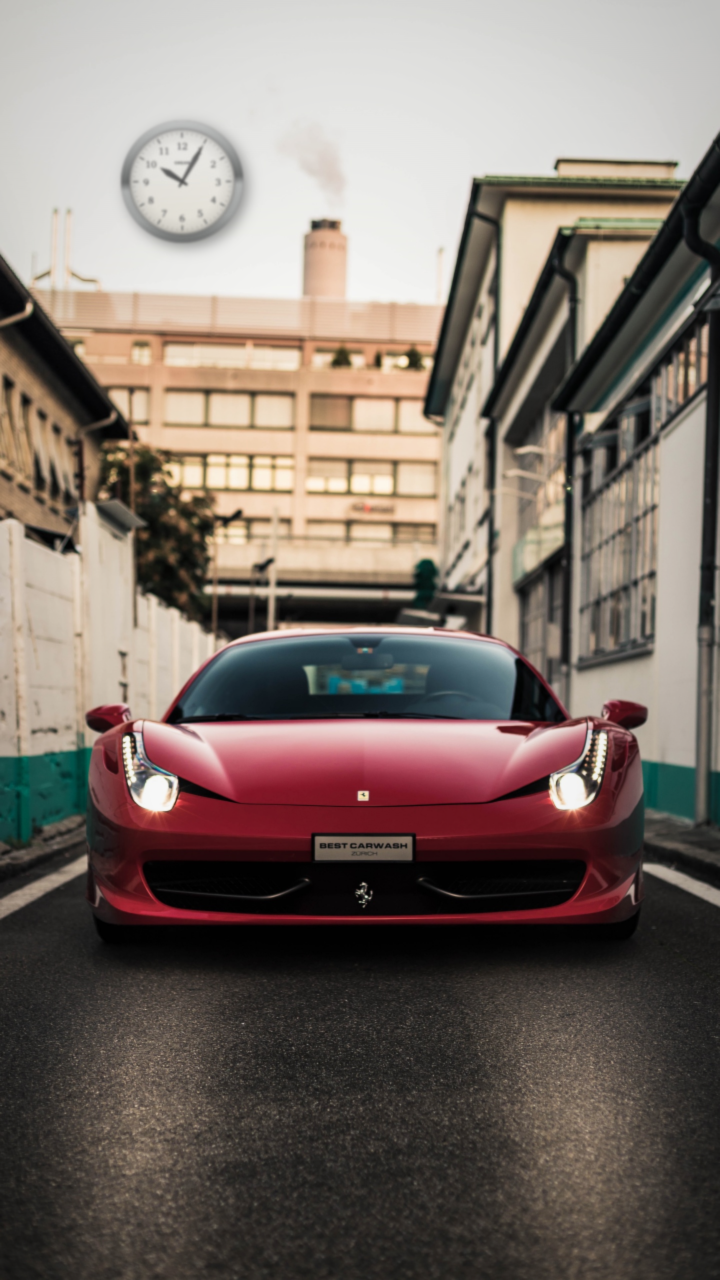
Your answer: **10:05**
